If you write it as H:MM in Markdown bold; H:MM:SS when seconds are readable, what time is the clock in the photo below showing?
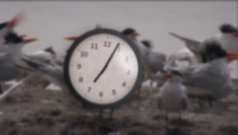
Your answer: **7:04**
